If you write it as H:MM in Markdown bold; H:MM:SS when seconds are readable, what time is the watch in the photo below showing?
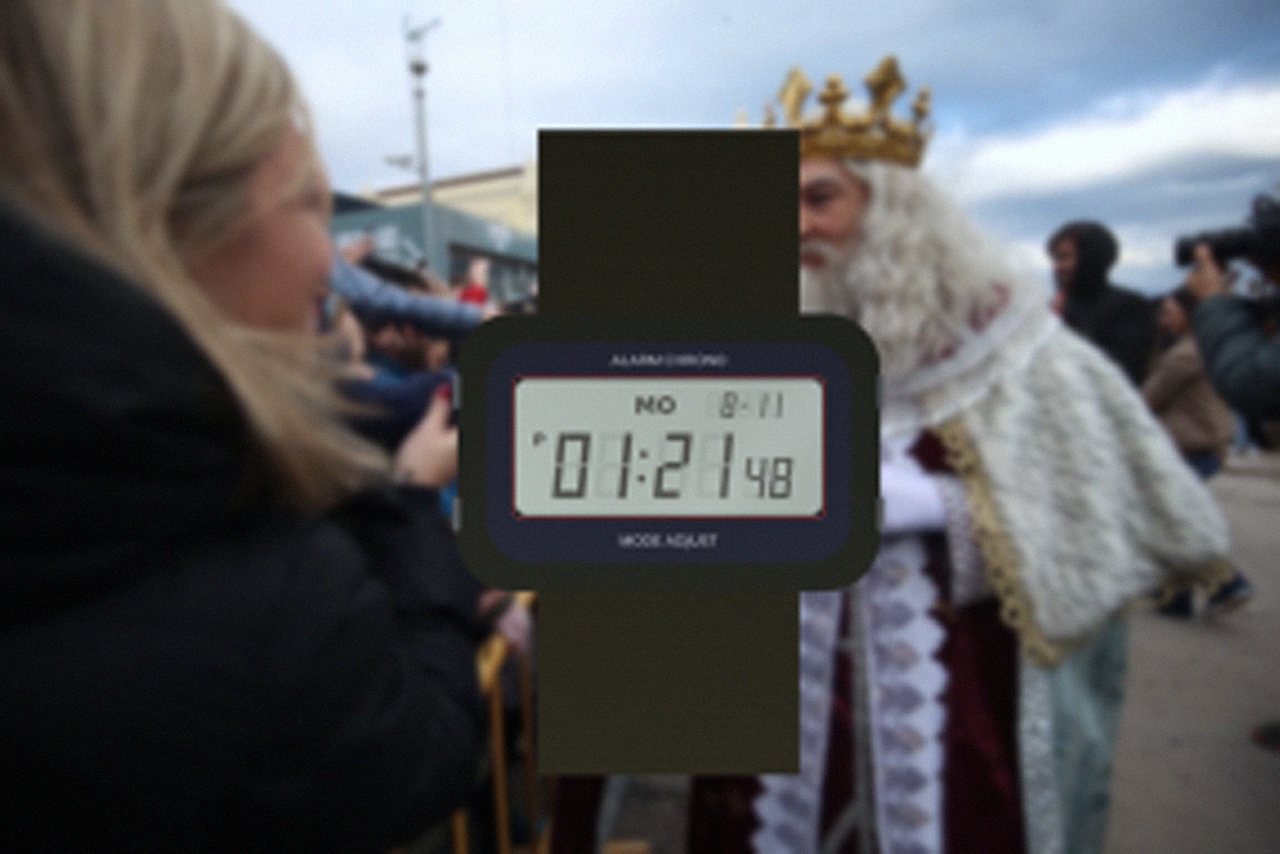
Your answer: **1:21:48**
